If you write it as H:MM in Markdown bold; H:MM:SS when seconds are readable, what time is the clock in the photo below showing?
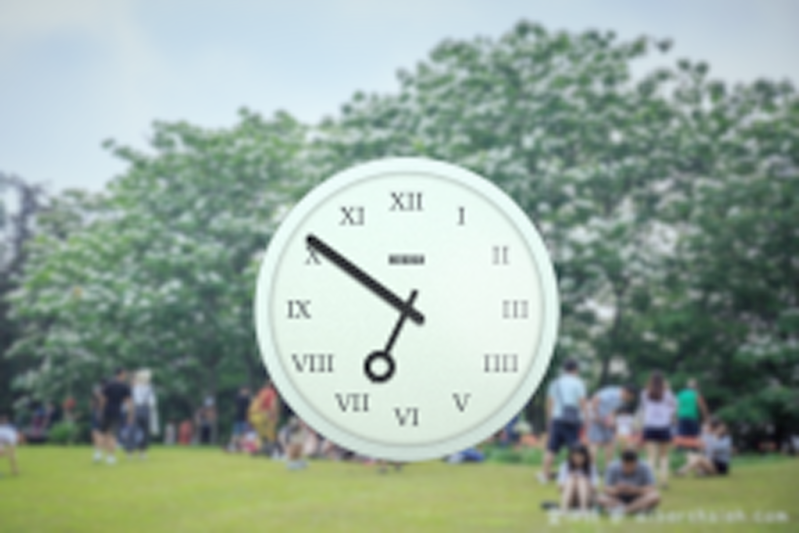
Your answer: **6:51**
